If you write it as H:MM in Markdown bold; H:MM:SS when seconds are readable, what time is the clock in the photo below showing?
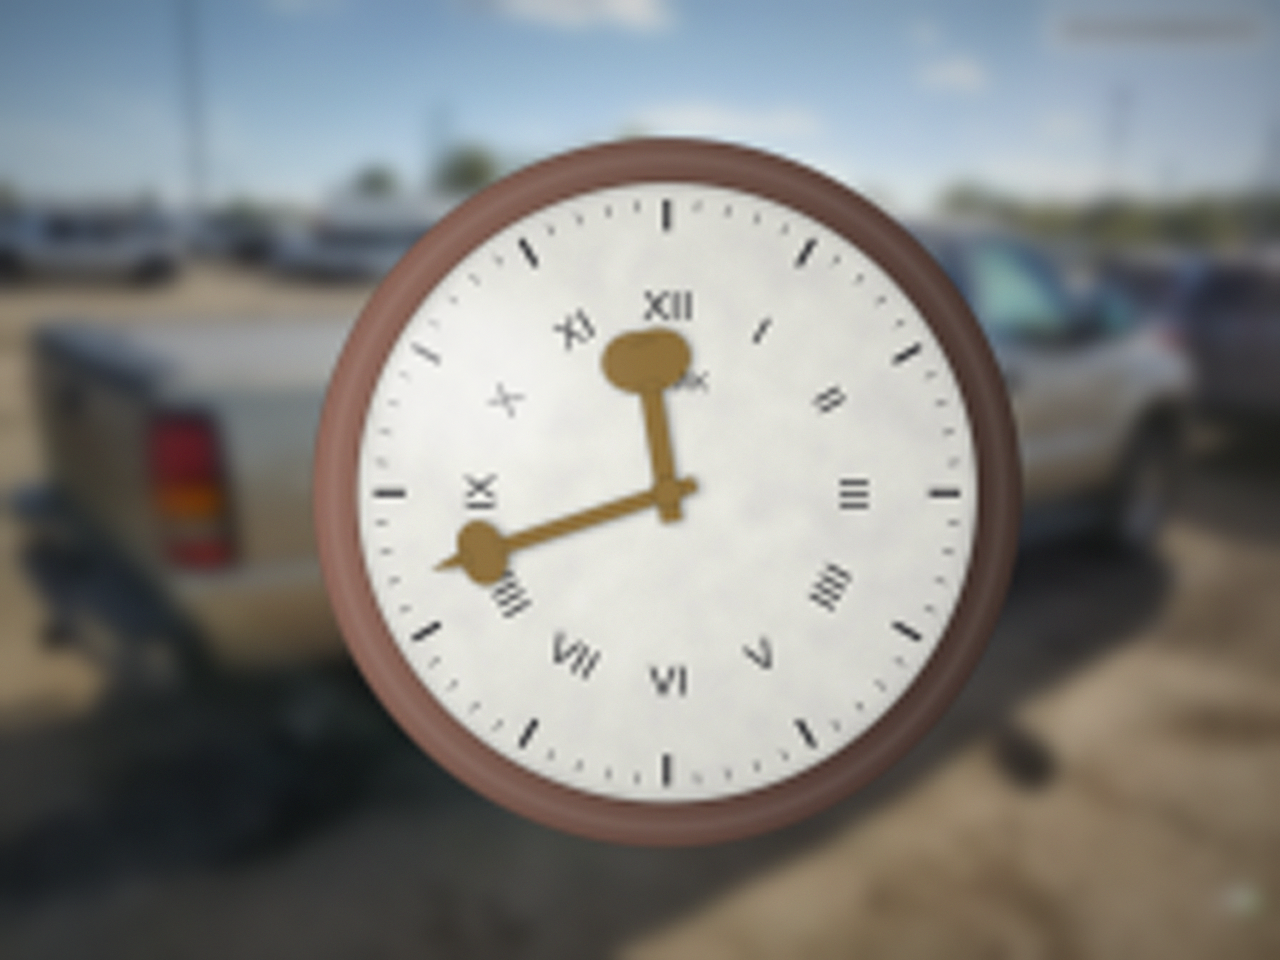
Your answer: **11:42**
